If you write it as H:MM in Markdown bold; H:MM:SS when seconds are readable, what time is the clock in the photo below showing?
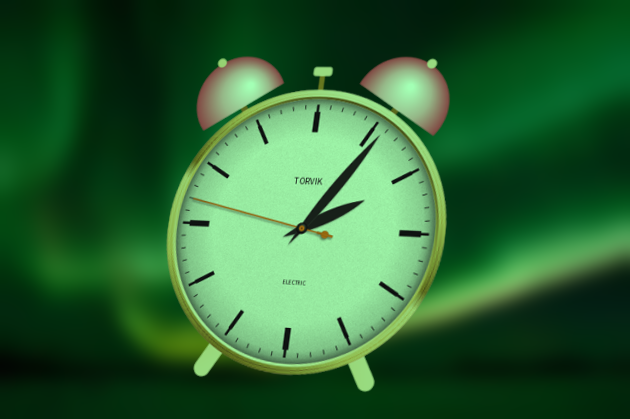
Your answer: **2:05:47**
